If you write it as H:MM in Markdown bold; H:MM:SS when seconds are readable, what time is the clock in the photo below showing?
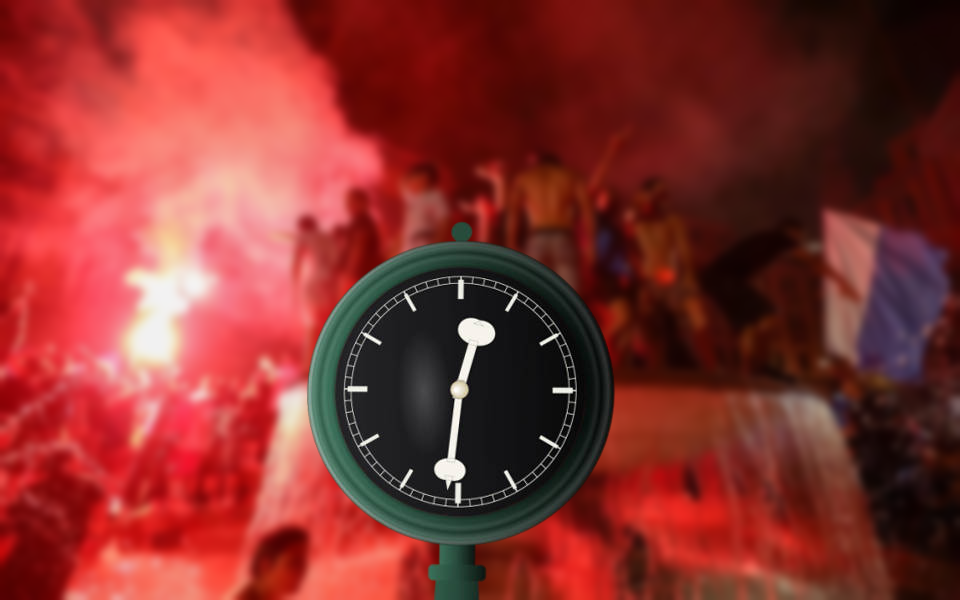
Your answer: **12:31**
